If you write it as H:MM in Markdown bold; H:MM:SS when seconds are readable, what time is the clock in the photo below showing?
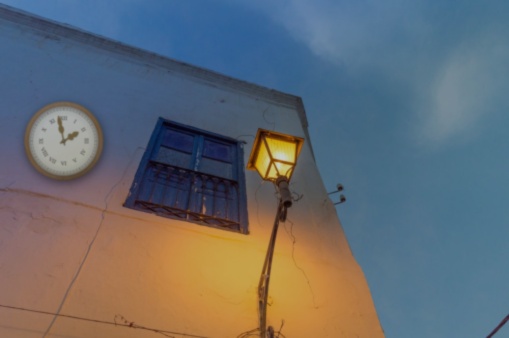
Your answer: **1:58**
